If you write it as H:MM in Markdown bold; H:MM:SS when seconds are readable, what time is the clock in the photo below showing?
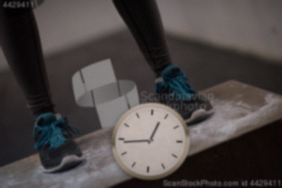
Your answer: **12:44**
